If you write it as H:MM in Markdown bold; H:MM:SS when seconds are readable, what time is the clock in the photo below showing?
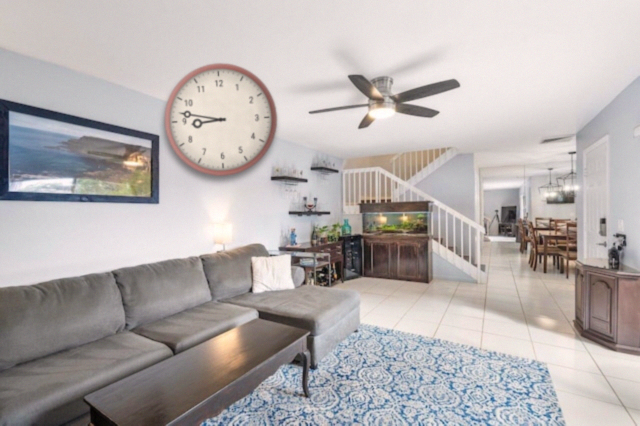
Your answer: **8:47**
